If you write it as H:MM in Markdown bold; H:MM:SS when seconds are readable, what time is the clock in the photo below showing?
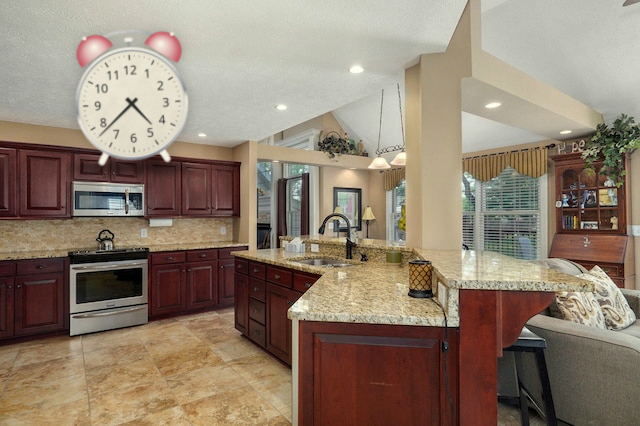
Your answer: **4:38**
